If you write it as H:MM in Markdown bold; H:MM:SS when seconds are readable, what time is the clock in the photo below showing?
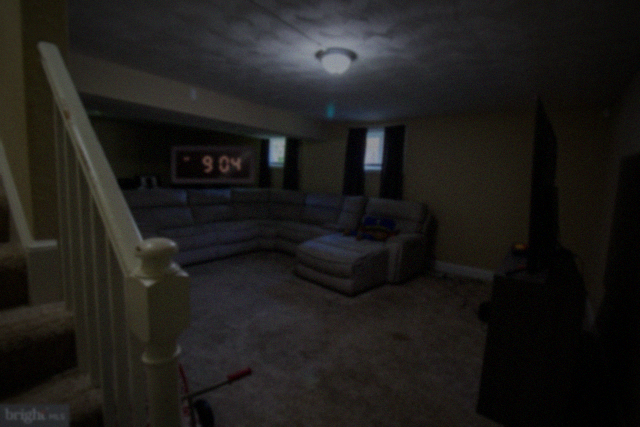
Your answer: **9:04**
